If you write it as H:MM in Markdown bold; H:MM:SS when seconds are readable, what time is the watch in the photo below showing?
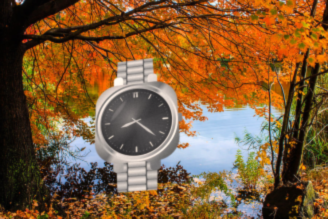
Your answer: **8:22**
